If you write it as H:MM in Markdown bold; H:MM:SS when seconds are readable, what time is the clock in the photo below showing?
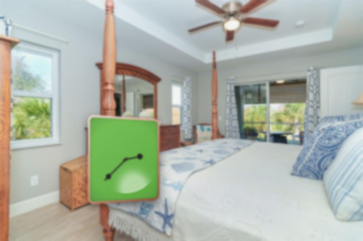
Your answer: **2:38**
